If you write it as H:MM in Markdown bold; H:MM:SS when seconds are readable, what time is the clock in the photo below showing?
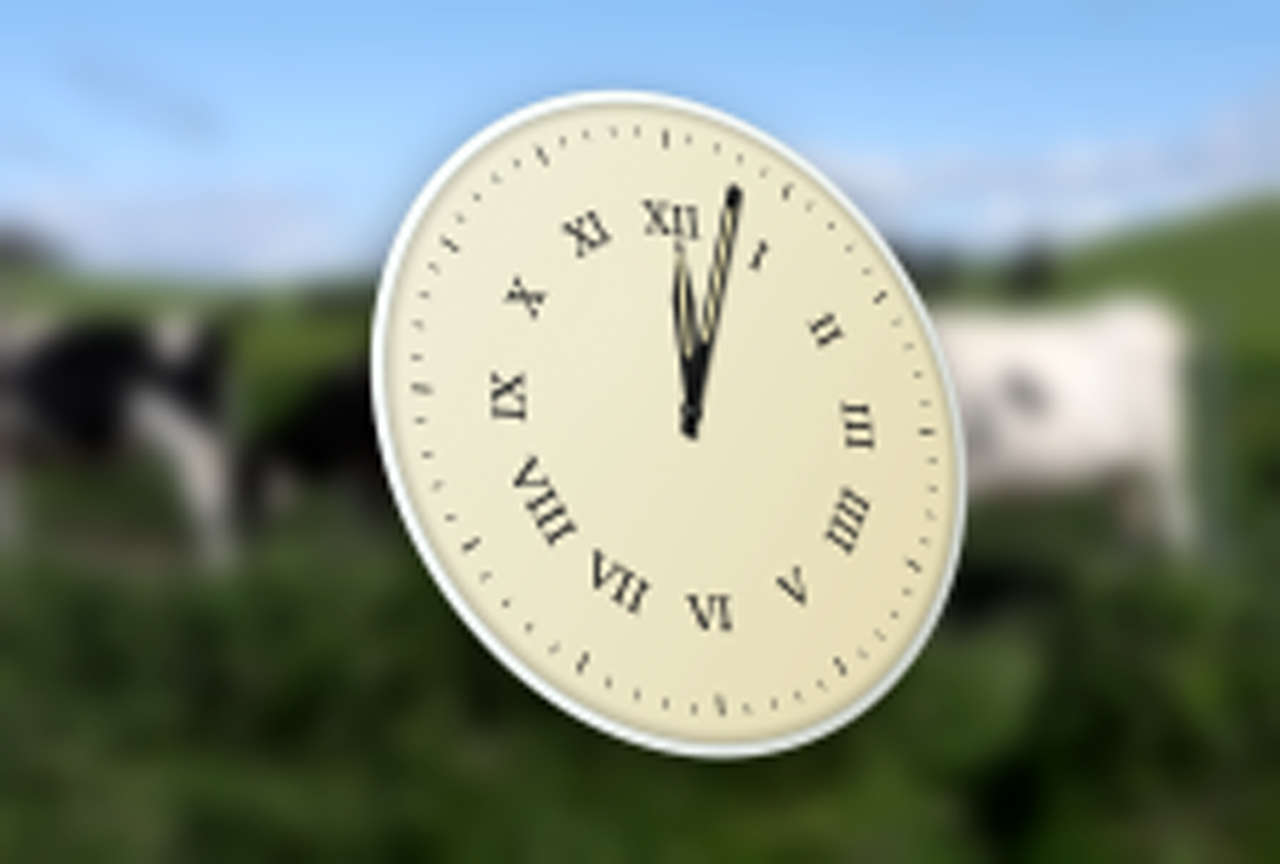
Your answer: **12:03**
